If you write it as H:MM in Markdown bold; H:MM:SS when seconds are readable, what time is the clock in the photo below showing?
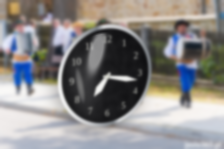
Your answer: **7:17**
